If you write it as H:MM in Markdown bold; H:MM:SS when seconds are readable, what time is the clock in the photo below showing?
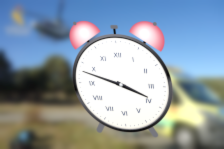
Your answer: **3:48**
